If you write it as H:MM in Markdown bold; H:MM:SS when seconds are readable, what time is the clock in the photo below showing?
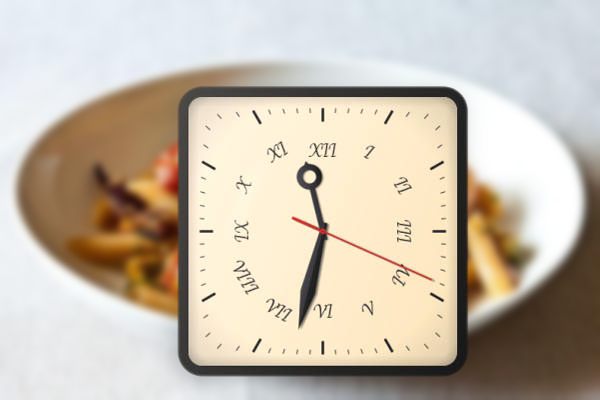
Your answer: **11:32:19**
